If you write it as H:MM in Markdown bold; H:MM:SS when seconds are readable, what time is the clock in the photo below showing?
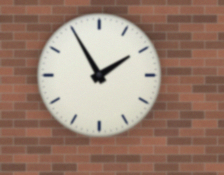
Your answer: **1:55**
